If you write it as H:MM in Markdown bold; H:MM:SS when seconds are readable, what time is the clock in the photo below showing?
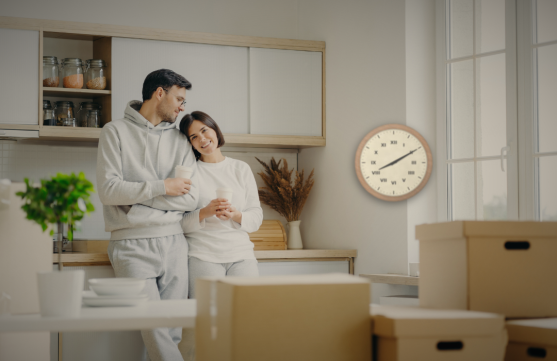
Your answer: **8:10**
